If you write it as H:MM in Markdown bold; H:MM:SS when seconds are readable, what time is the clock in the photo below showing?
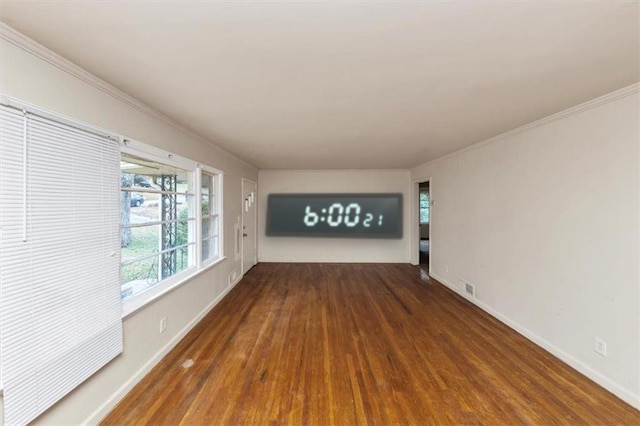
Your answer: **6:00:21**
